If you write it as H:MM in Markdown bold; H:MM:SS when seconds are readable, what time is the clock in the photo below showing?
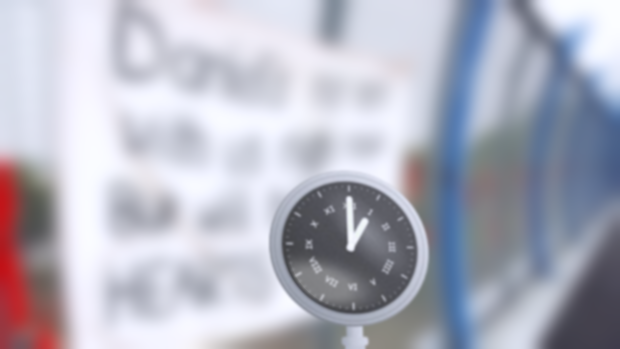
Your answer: **1:00**
